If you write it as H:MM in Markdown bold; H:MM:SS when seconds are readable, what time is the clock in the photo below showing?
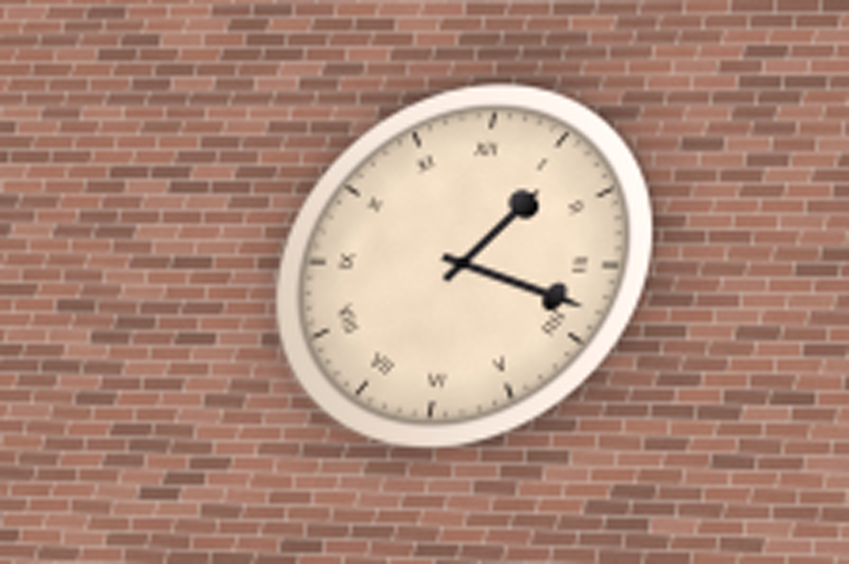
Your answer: **1:18**
